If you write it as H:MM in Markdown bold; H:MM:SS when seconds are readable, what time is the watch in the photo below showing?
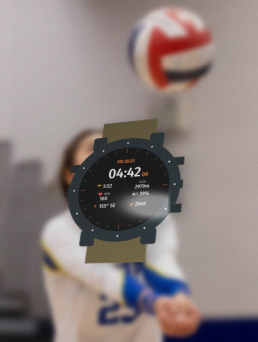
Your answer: **4:42**
